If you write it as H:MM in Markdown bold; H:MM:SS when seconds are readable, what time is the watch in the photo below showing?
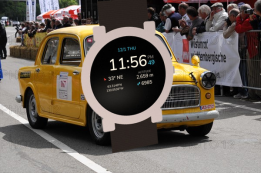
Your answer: **11:56**
